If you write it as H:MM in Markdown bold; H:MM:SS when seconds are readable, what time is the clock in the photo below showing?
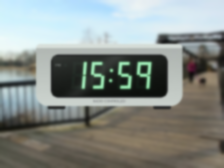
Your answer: **15:59**
